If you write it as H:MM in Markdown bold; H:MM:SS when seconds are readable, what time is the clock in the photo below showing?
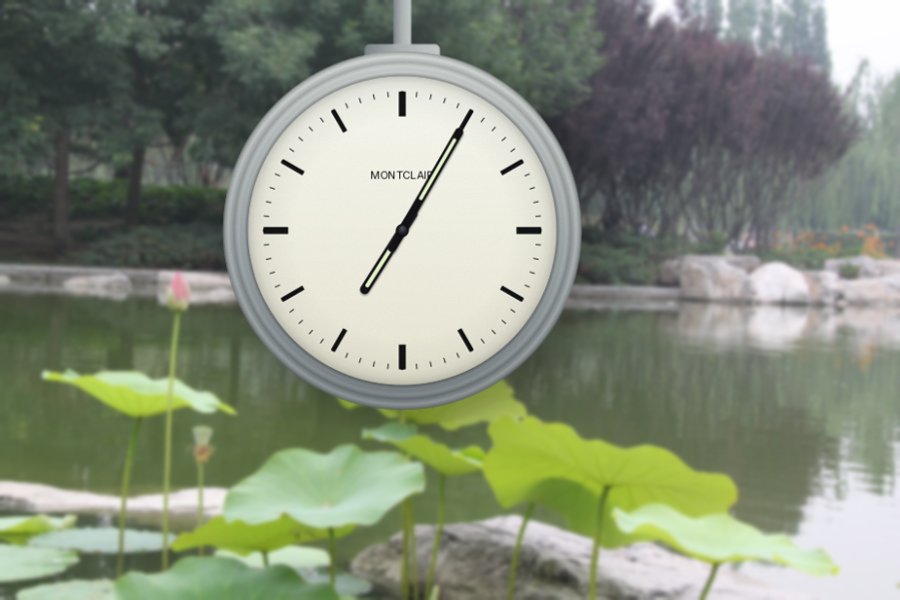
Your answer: **7:05**
